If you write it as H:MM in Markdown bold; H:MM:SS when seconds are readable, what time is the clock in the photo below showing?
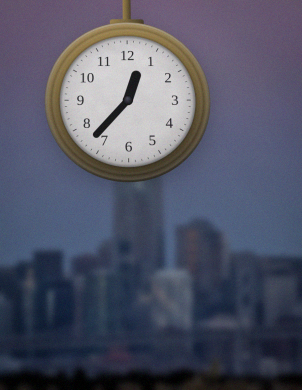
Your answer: **12:37**
